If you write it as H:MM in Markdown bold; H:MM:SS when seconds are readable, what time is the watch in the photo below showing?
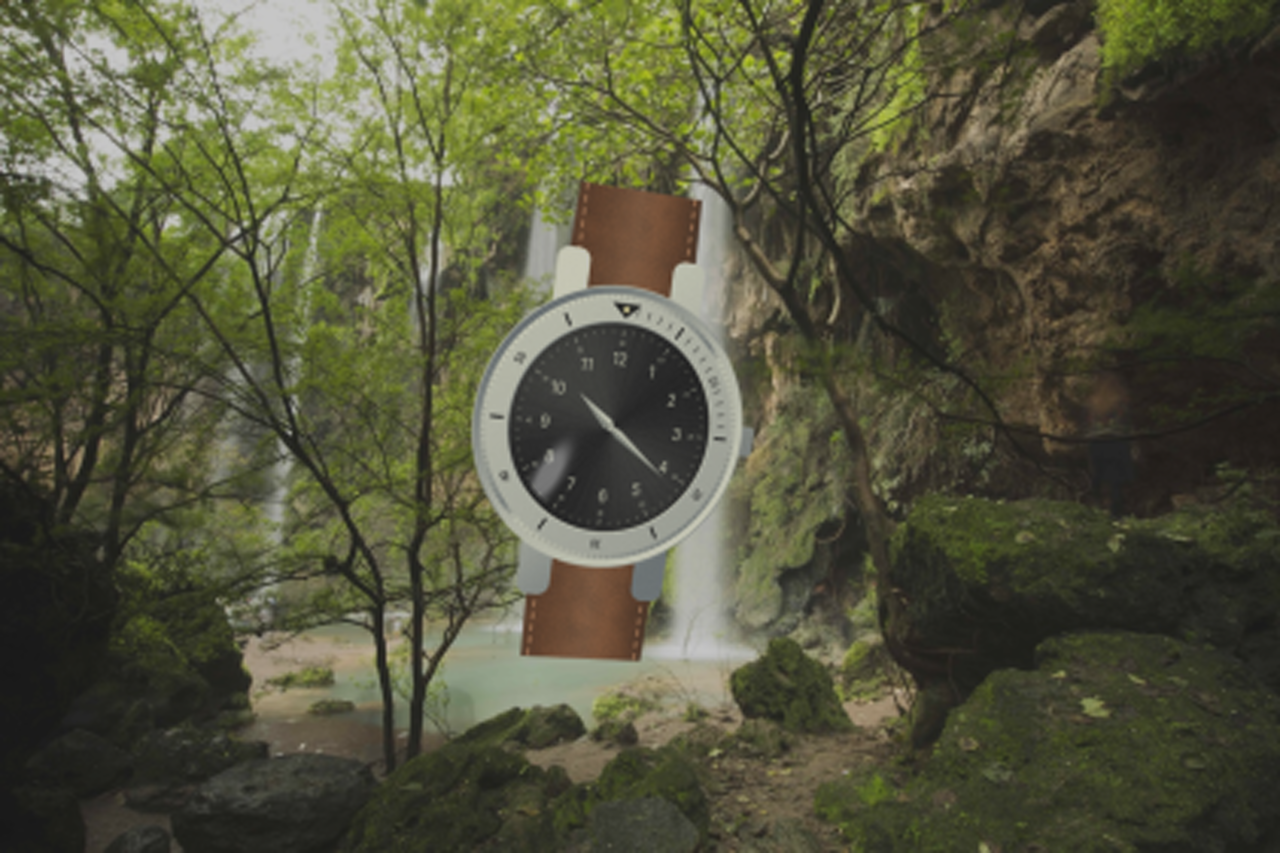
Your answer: **10:21**
